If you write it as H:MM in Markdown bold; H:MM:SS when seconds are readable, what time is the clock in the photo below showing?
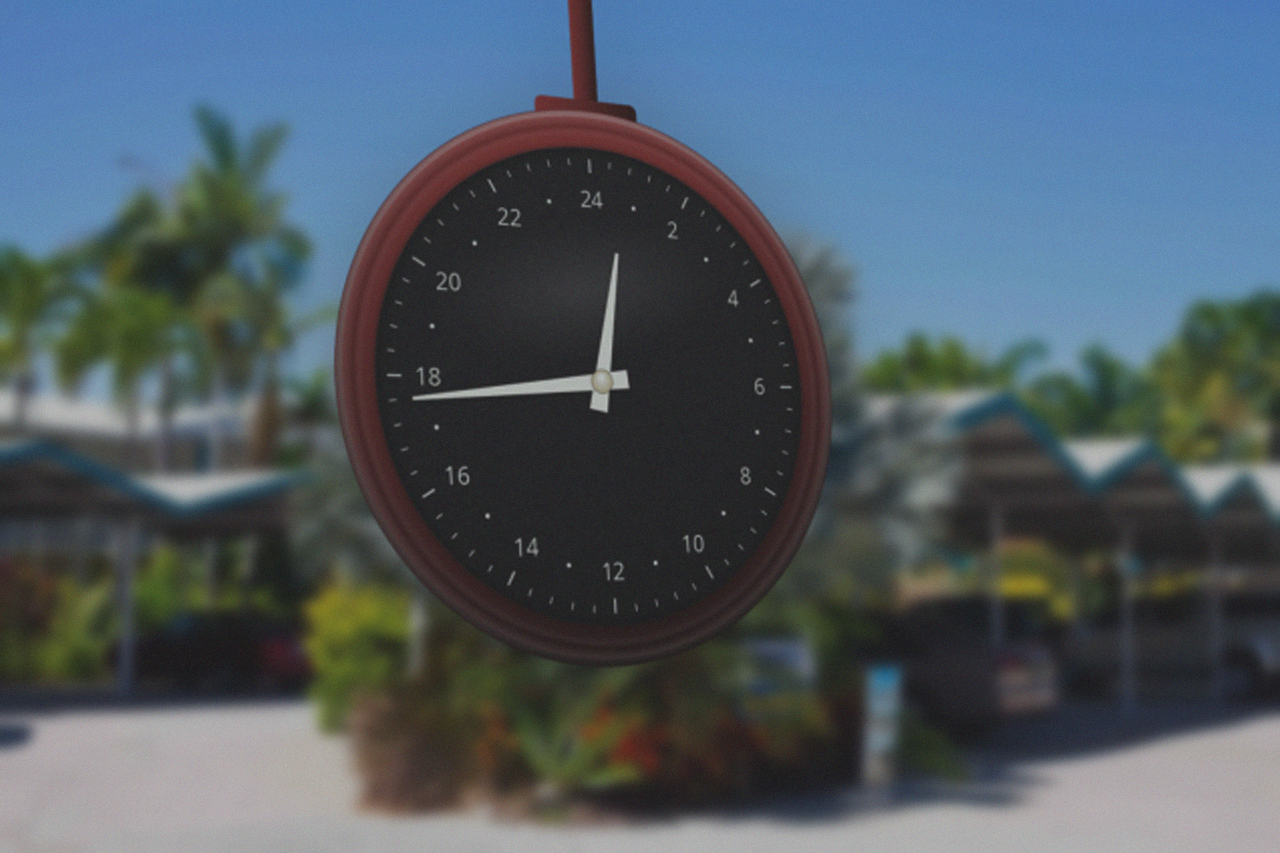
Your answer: **0:44**
